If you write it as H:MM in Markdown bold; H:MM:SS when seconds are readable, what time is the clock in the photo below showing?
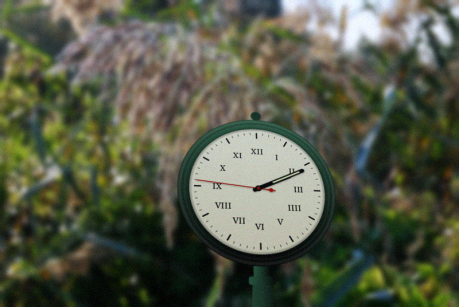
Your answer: **2:10:46**
